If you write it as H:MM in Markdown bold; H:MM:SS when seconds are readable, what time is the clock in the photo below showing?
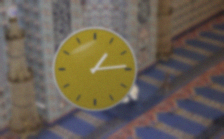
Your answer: **1:14**
